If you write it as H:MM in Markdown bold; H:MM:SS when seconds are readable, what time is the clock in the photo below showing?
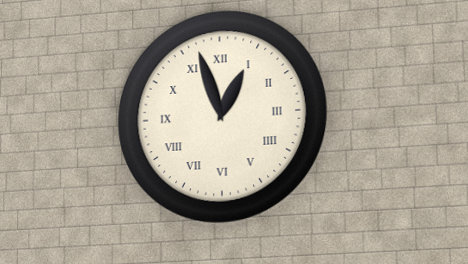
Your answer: **12:57**
